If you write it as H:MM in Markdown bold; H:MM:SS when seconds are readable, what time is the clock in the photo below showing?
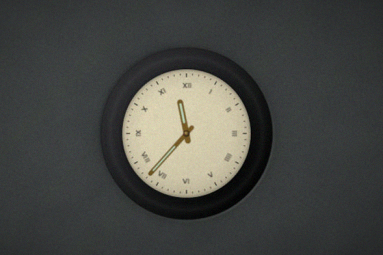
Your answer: **11:37**
